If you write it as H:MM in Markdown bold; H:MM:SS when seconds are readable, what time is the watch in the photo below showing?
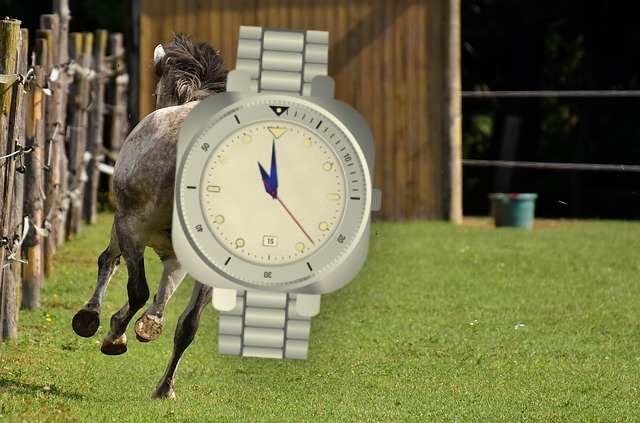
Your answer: **10:59:23**
